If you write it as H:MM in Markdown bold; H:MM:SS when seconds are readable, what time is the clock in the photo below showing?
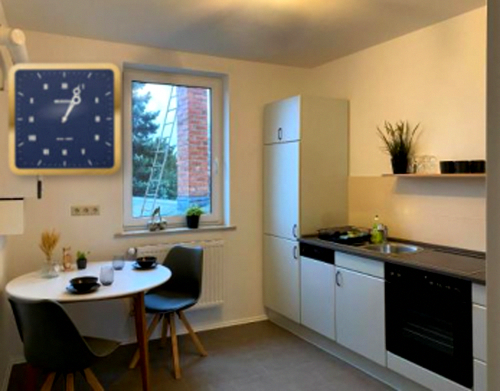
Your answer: **1:04**
